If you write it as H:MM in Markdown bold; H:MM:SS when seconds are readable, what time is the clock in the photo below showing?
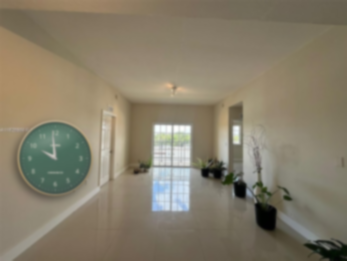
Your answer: **9:59**
